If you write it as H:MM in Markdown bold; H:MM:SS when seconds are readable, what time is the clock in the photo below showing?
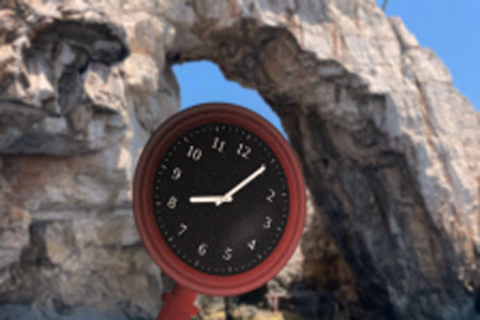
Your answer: **8:05**
